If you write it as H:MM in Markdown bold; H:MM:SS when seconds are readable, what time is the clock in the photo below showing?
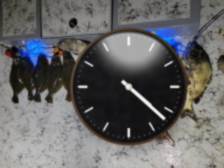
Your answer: **4:22**
